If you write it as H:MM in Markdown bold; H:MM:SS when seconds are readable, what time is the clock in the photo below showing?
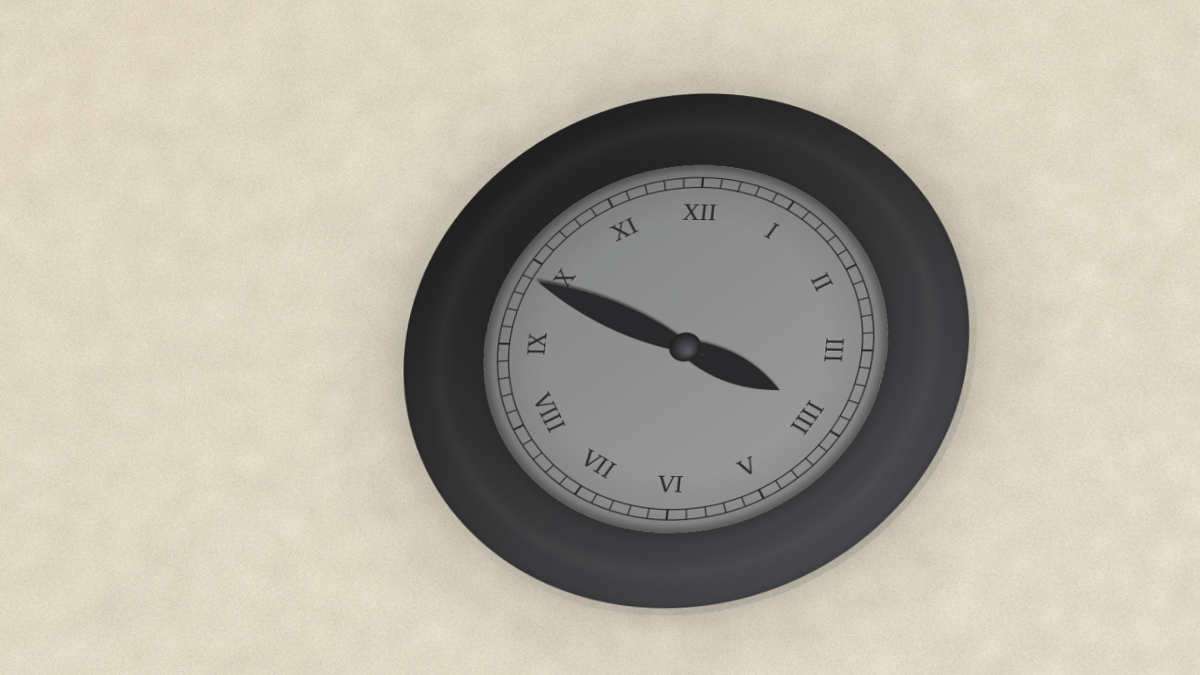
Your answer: **3:49**
